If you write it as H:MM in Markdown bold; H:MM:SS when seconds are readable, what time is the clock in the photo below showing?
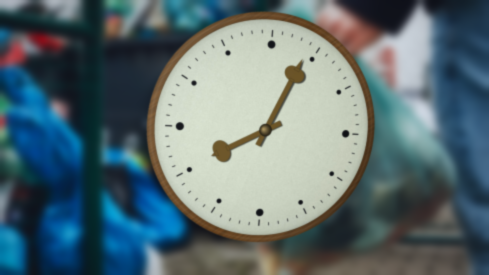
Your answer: **8:04**
